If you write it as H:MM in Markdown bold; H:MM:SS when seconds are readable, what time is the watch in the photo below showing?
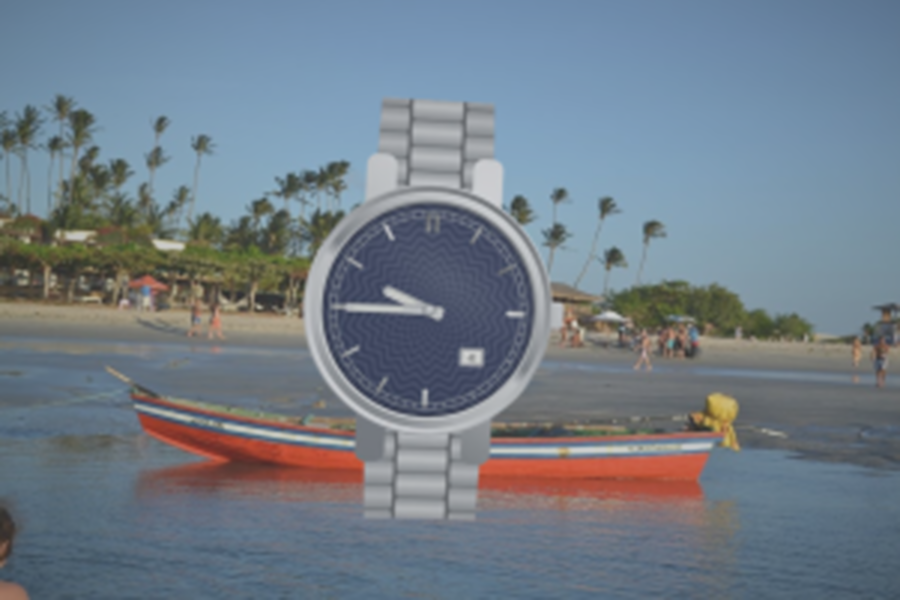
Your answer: **9:45**
